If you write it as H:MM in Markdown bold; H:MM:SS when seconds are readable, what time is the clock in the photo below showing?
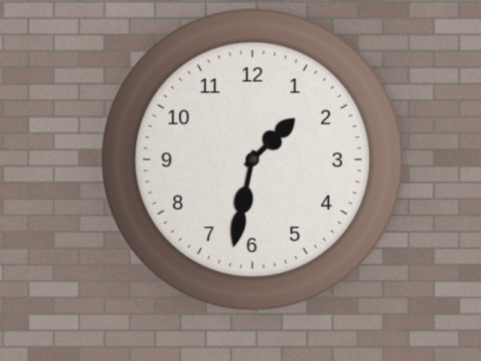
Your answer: **1:32**
